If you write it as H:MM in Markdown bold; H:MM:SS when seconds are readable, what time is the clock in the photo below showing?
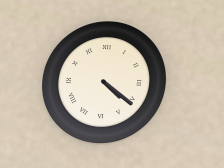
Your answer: **4:21**
